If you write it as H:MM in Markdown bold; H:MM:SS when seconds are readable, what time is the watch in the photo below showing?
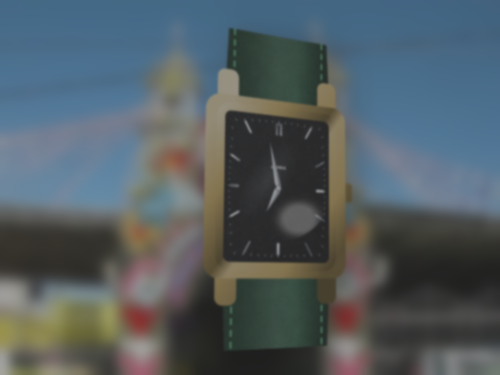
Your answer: **6:58**
